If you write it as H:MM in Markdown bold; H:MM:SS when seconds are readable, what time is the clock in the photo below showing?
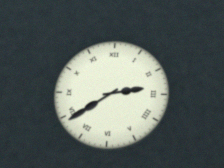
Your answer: **2:39**
